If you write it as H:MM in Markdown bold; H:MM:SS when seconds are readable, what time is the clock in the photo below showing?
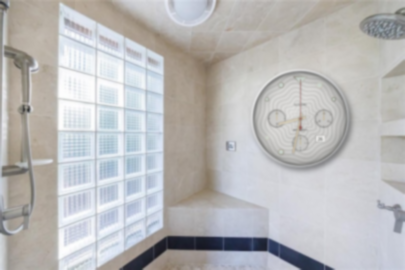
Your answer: **8:32**
